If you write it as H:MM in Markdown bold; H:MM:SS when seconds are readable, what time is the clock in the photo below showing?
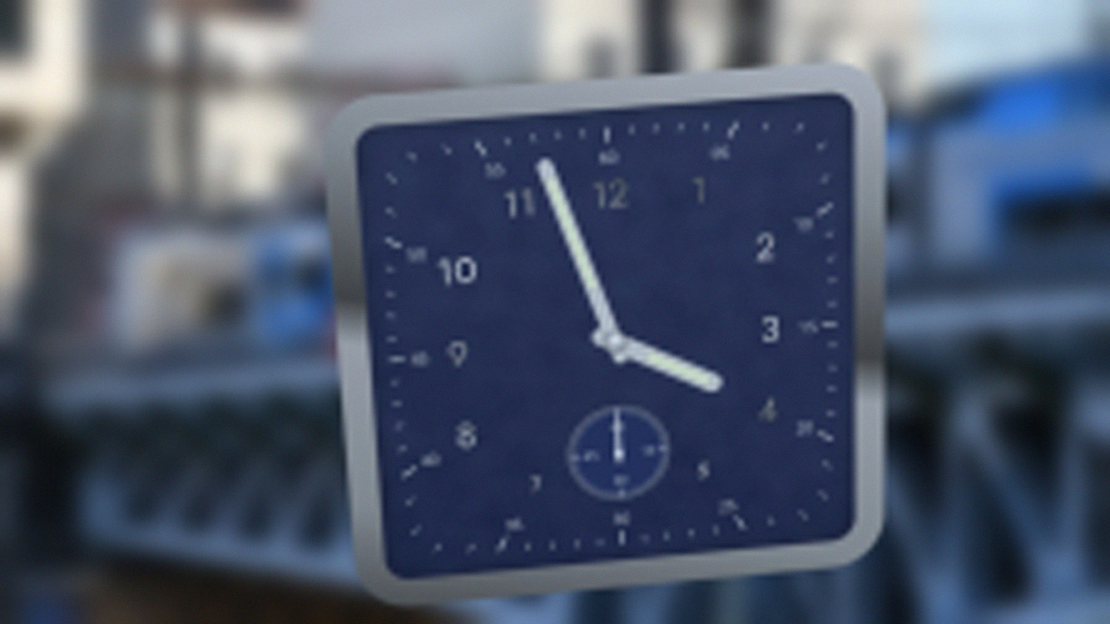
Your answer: **3:57**
